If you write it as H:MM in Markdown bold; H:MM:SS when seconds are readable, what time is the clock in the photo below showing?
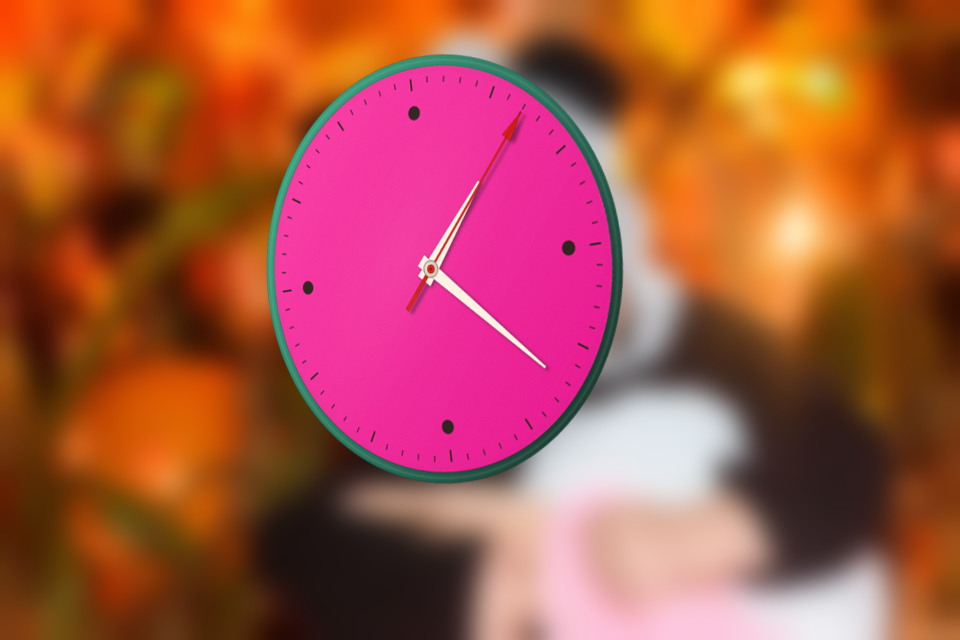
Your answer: **1:22:07**
